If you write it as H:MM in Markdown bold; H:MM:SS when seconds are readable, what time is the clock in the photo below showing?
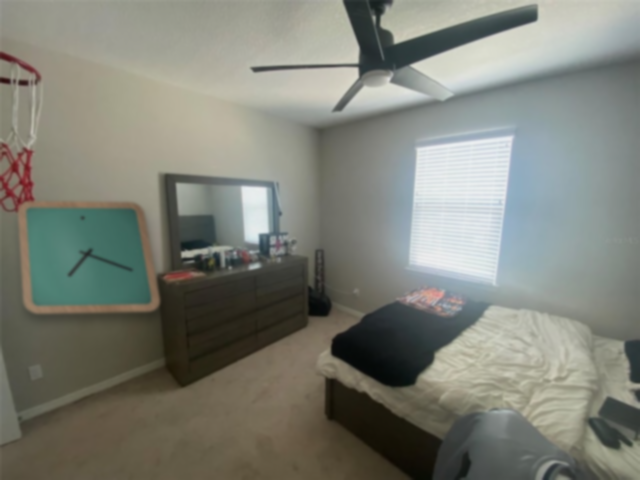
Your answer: **7:19**
